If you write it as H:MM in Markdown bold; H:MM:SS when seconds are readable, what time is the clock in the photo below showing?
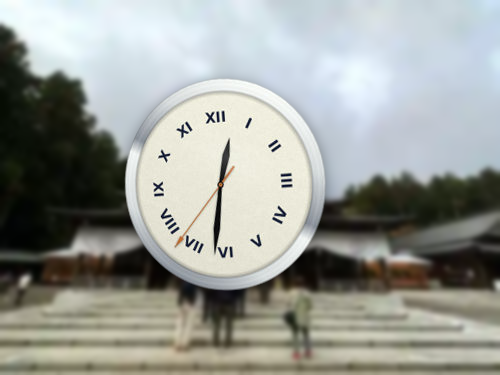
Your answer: **12:31:37**
